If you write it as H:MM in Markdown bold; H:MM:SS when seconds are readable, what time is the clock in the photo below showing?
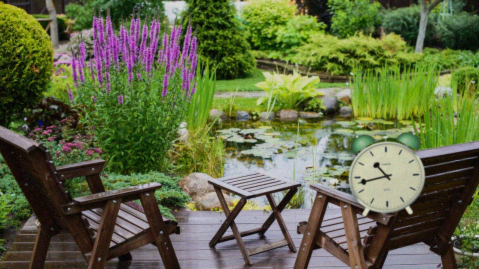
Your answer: **10:43**
